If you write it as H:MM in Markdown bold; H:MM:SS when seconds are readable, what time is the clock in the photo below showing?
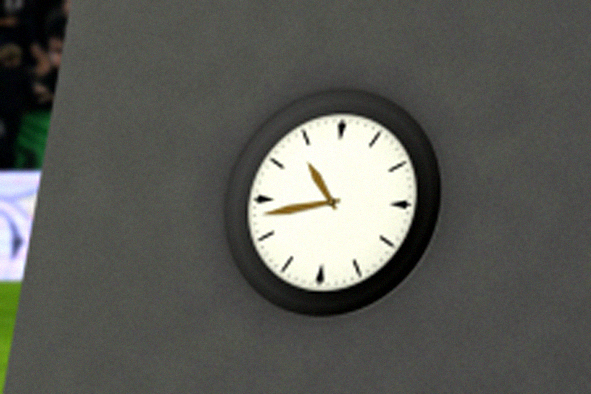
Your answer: **10:43**
